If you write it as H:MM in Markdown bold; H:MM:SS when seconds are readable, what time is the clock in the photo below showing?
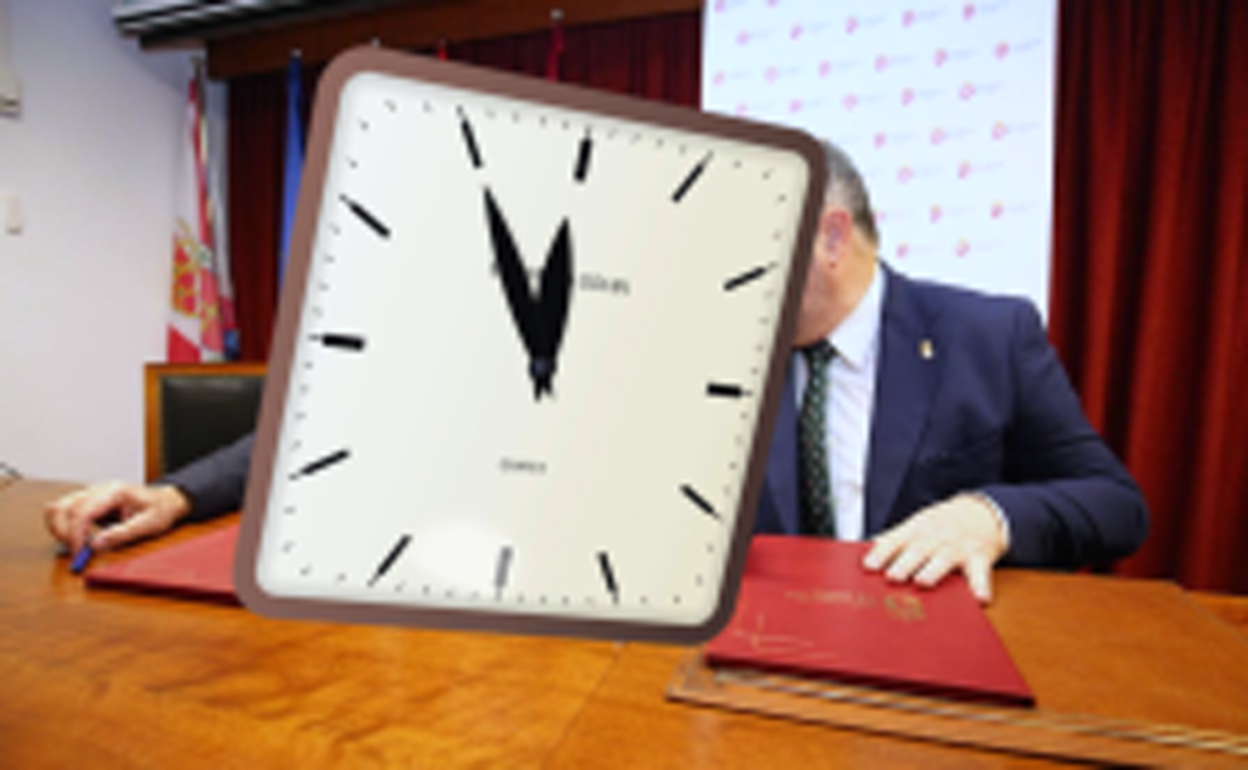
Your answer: **11:55**
